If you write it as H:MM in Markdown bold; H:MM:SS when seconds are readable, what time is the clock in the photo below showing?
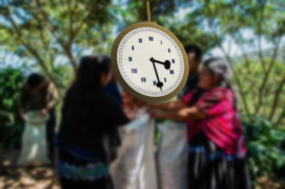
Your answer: **3:28**
